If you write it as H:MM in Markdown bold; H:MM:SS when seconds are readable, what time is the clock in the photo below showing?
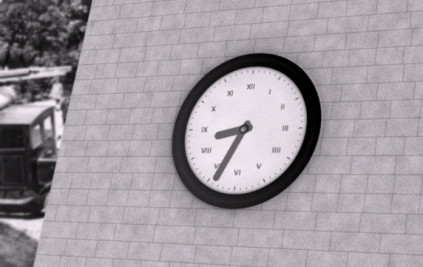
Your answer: **8:34**
